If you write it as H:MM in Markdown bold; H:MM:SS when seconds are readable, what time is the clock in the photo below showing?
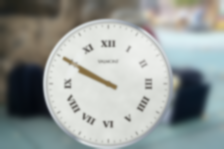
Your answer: **9:50**
